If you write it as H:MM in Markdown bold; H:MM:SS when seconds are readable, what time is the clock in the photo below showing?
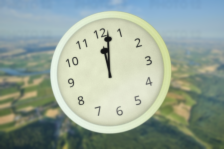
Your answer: **12:02**
